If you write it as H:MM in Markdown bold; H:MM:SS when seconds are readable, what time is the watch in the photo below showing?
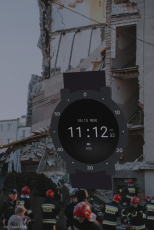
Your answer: **11:12**
